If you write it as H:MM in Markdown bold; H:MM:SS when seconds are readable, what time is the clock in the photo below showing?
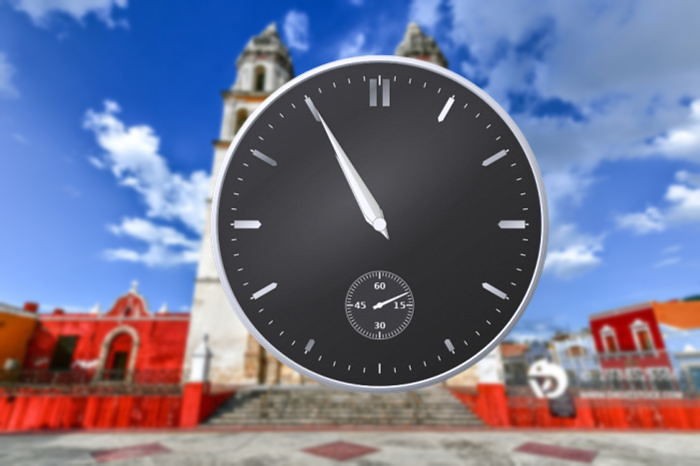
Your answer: **10:55:11**
